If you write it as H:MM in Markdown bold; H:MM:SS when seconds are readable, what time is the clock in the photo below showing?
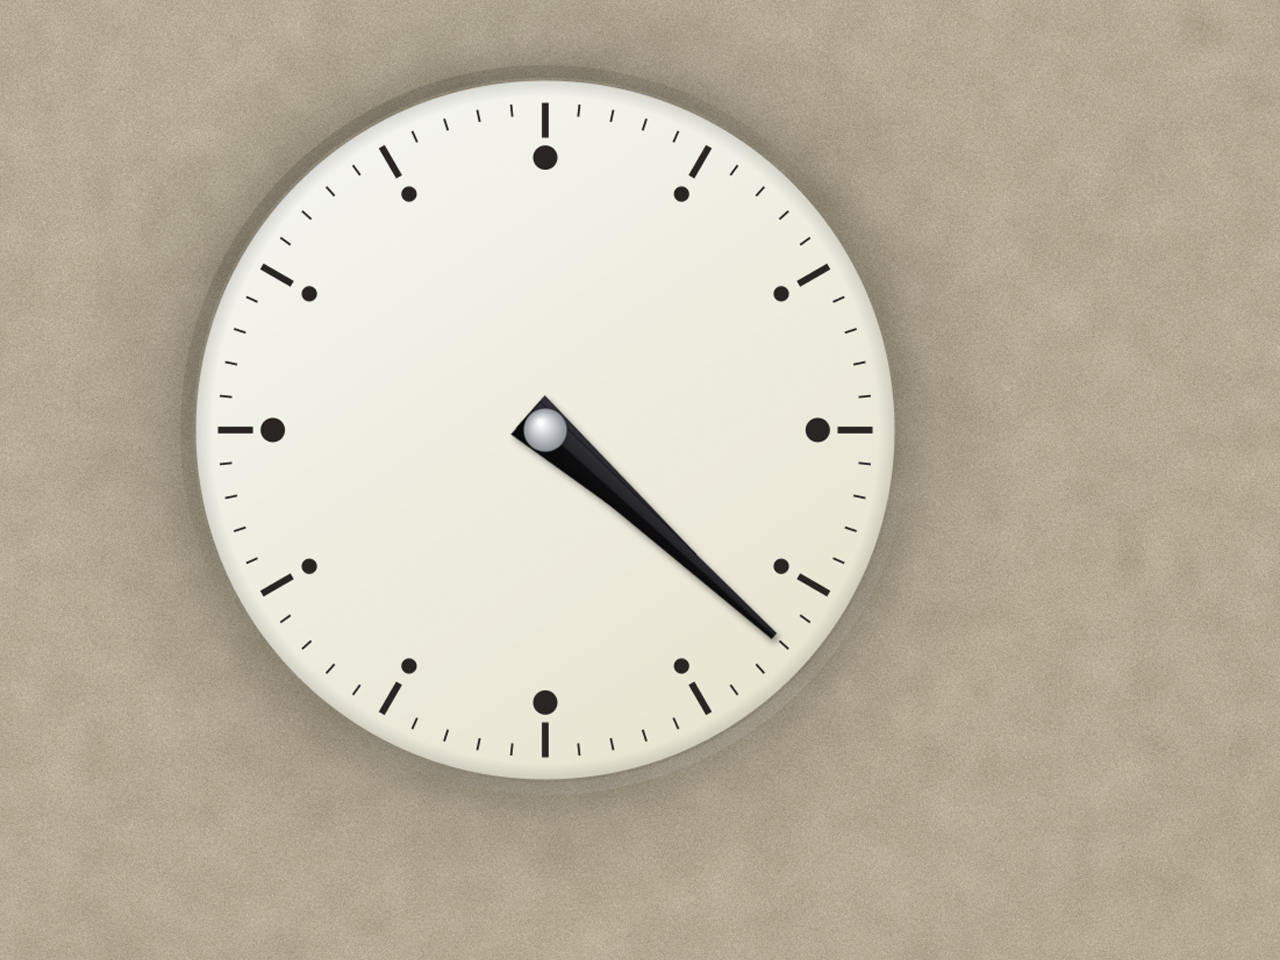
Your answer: **4:22**
